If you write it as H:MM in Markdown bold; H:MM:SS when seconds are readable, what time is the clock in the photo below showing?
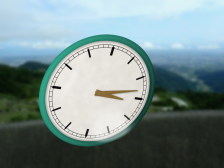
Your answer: **3:13**
